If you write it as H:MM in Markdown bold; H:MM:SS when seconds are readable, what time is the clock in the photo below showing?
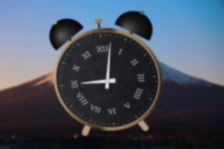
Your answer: **9:02**
